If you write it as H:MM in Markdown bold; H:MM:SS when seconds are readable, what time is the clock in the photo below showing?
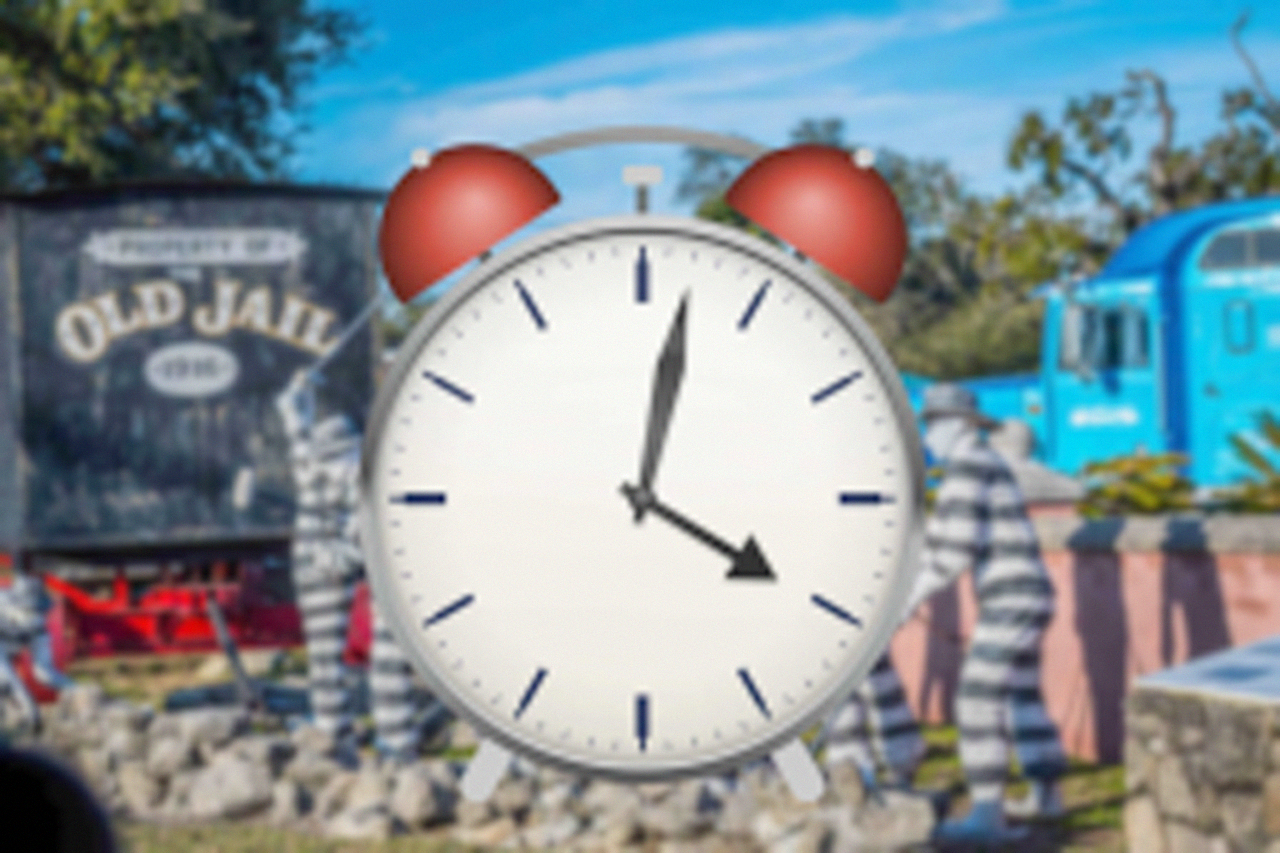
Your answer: **4:02**
